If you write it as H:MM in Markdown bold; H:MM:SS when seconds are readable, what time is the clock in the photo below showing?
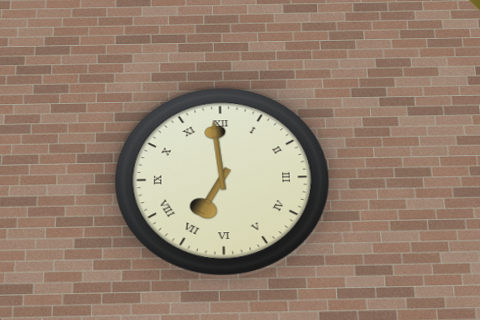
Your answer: **6:59**
